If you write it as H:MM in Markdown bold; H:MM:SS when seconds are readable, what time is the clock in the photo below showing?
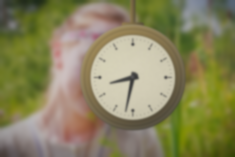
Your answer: **8:32**
